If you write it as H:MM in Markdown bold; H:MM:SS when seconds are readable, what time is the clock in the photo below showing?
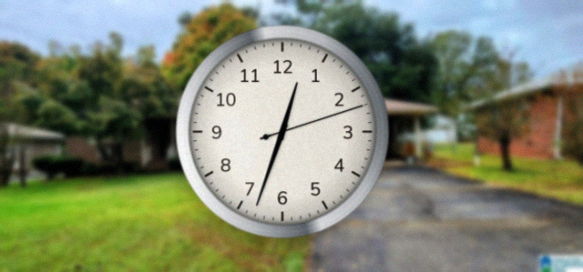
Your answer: **12:33:12**
